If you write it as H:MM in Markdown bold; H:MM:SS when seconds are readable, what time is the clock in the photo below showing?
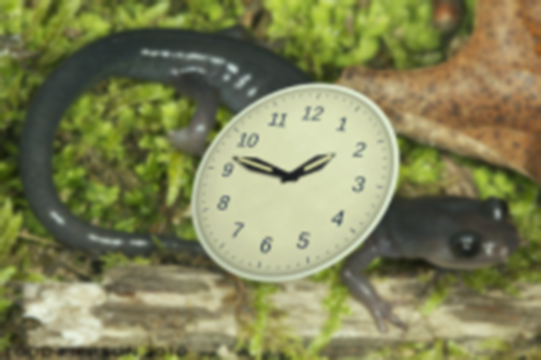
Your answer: **1:47**
